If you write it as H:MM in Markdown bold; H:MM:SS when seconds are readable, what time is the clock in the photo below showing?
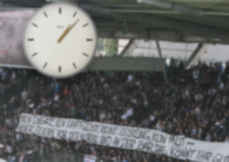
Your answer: **1:07**
